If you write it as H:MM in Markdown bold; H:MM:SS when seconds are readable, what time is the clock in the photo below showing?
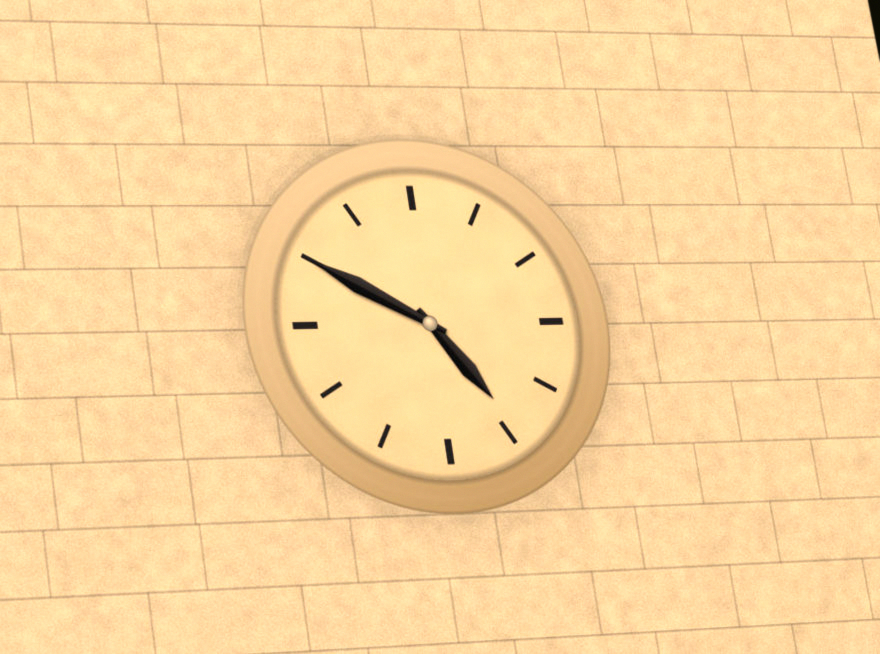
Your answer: **4:50**
